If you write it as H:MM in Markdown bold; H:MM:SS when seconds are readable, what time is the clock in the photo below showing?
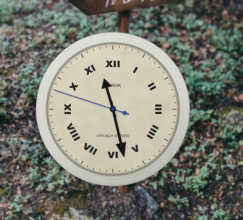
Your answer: **11:27:48**
